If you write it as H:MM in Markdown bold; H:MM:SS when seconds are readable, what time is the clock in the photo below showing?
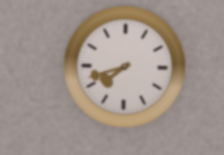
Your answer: **7:42**
